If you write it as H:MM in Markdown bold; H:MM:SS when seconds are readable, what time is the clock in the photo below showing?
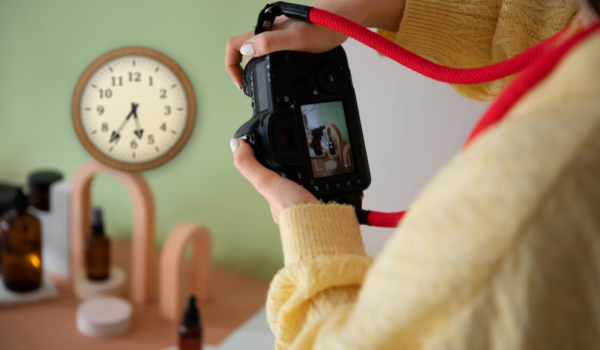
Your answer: **5:36**
